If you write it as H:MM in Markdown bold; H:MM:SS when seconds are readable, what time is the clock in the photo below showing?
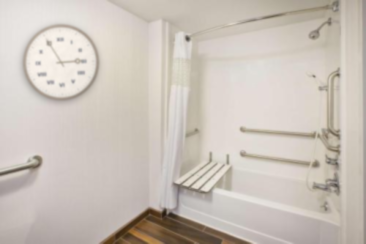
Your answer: **2:55**
